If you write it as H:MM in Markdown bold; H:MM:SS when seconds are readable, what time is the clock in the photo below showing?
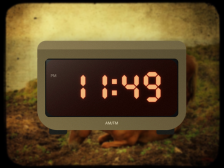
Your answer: **11:49**
